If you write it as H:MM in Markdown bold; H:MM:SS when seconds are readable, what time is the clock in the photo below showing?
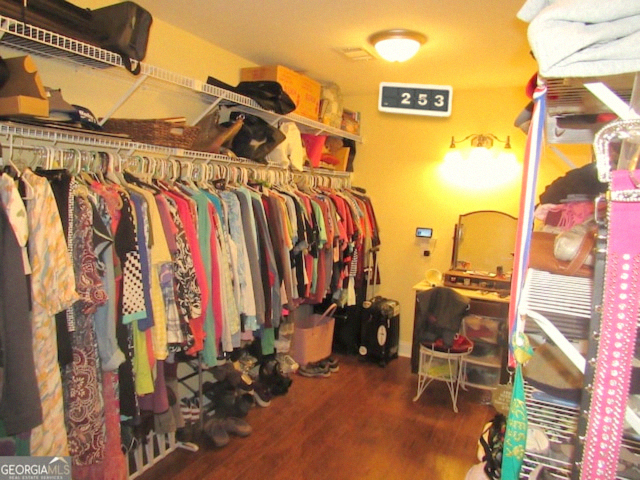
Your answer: **2:53**
